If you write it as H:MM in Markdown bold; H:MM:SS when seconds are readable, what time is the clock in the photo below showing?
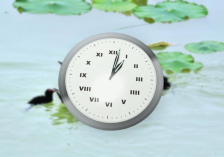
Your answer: **1:02**
